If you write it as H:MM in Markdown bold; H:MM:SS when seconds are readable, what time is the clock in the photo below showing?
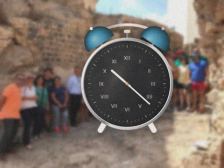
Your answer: **10:22**
